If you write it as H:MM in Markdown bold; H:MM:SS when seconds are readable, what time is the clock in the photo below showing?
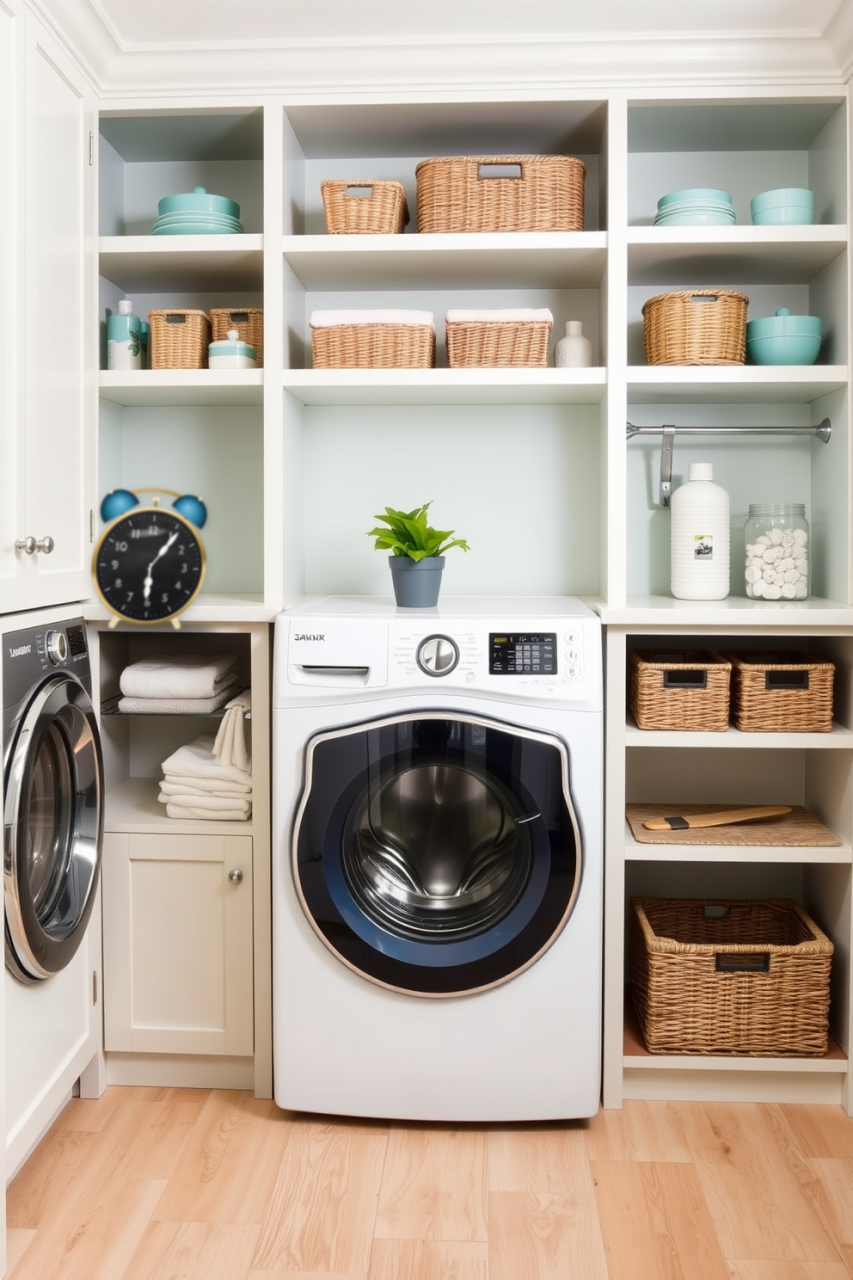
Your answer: **6:06**
